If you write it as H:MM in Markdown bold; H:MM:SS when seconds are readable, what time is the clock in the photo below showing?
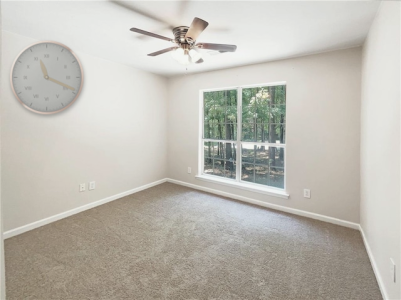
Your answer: **11:19**
